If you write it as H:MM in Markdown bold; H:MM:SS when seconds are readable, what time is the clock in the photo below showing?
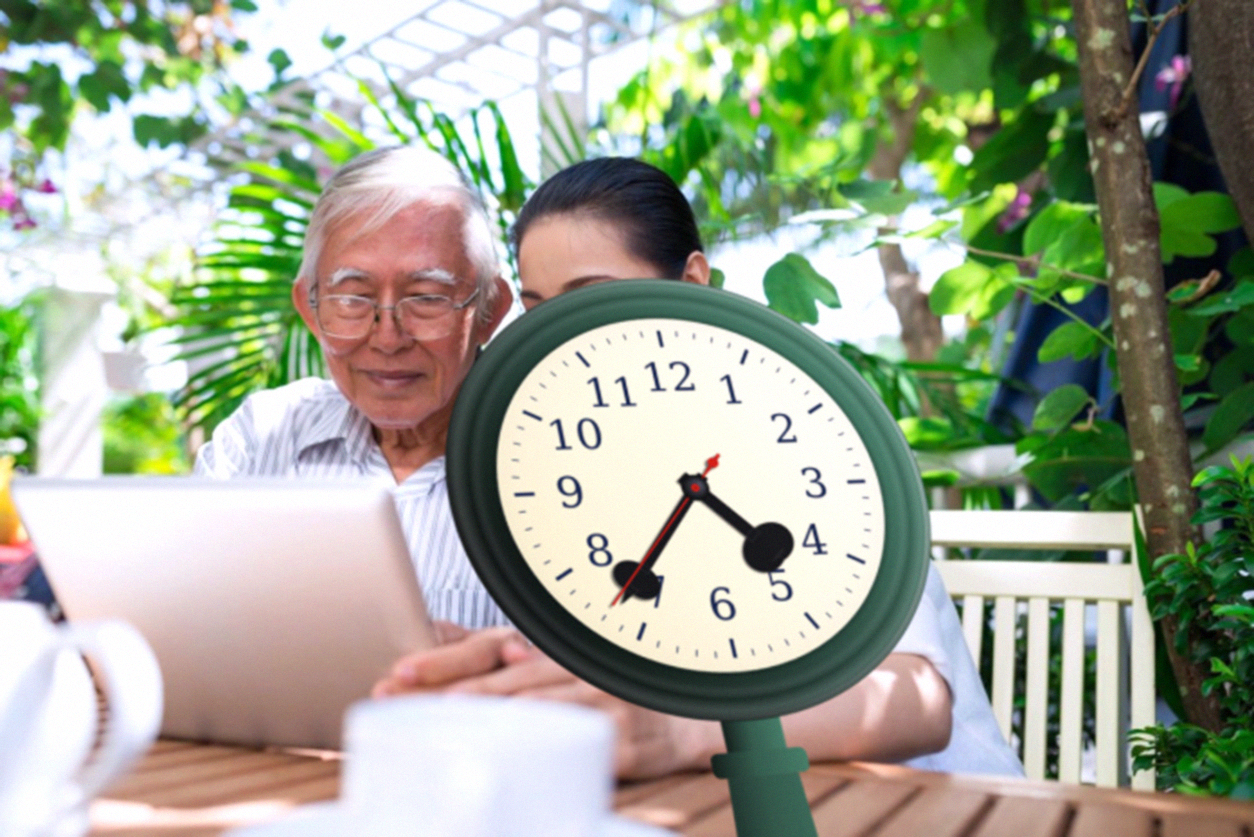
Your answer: **4:36:37**
